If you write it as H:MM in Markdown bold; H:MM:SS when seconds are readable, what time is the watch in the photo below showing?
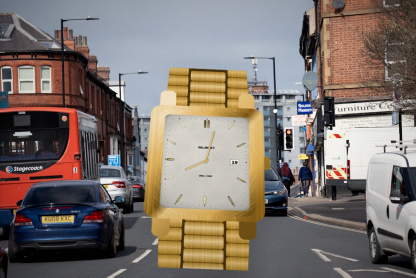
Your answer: **8:02**
